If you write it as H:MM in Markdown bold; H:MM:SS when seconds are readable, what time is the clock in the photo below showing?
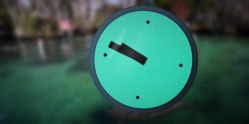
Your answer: **9:48**
